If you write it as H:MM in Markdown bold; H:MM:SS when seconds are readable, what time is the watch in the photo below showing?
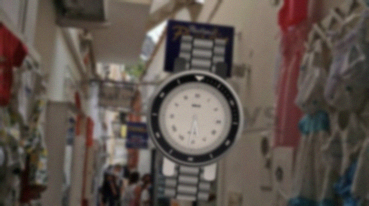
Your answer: **5:31**
